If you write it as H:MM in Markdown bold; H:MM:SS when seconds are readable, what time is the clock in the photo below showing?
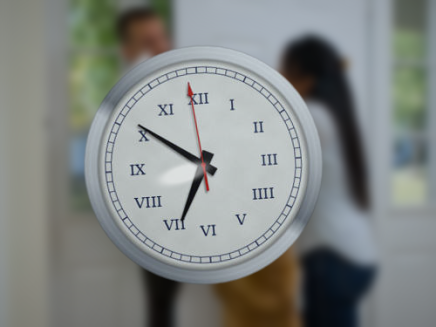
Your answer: **6:50:59**
